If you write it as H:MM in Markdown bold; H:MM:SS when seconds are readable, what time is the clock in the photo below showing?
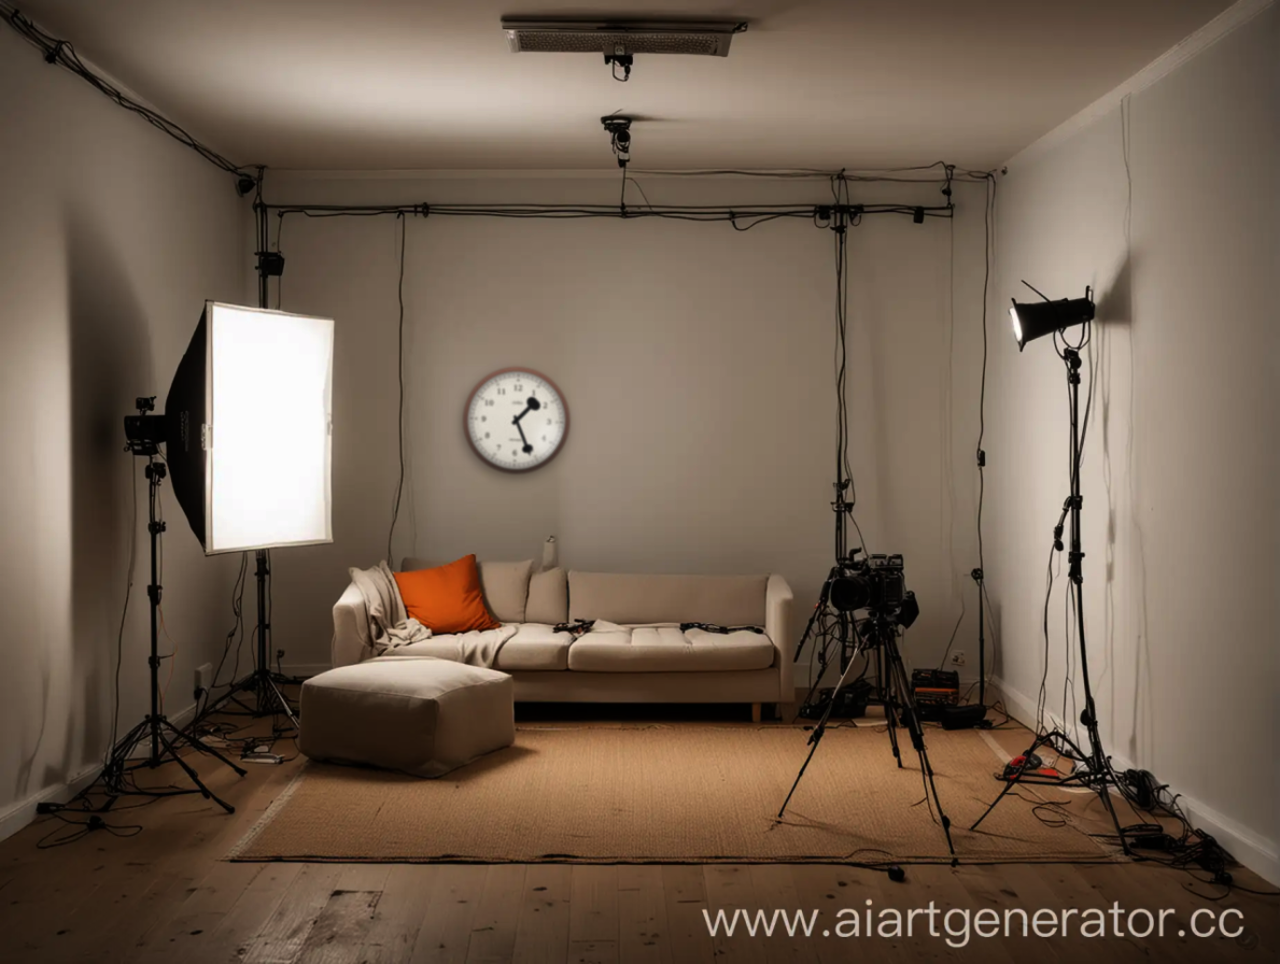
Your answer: **1:26**
